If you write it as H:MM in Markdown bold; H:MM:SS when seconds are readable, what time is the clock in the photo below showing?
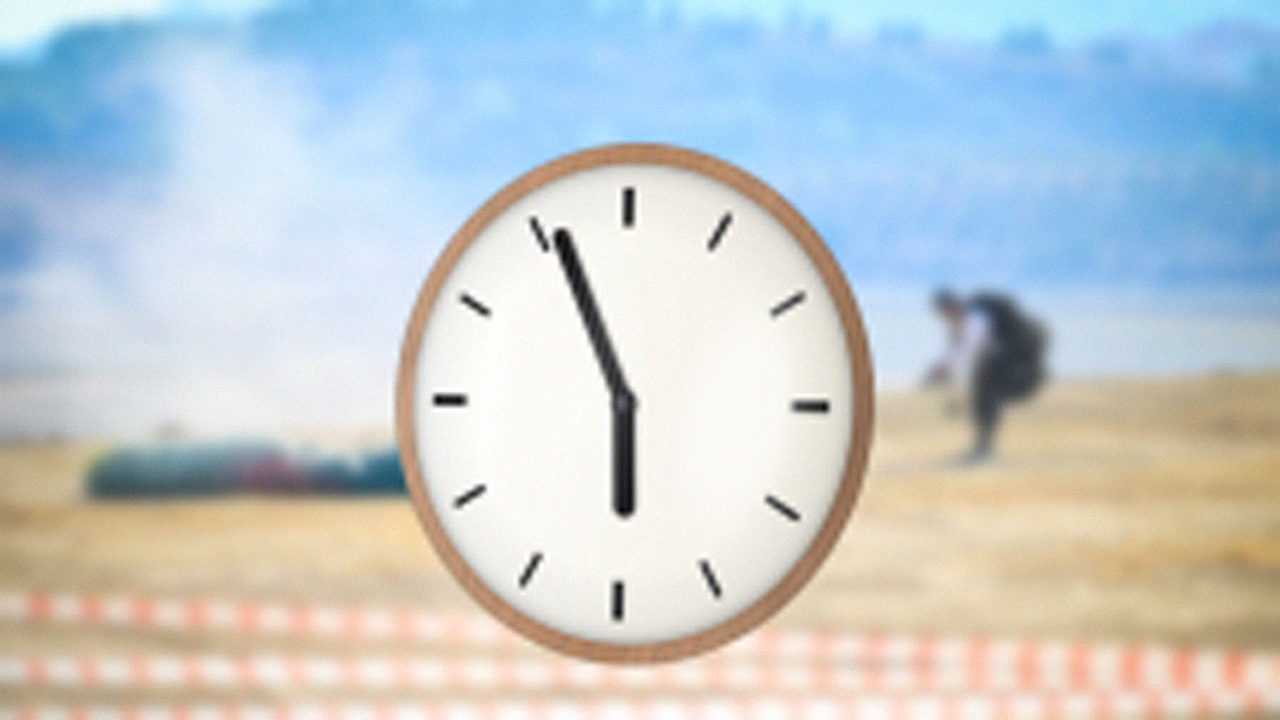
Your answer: **5:56**
